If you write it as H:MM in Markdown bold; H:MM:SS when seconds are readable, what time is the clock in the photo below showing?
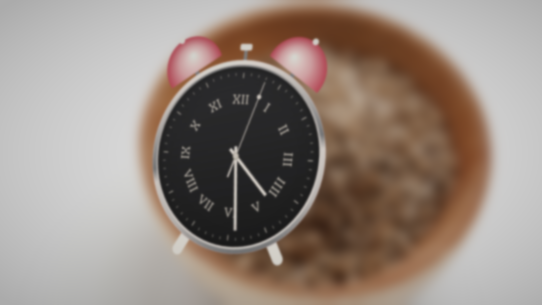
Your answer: **4:29:03**
